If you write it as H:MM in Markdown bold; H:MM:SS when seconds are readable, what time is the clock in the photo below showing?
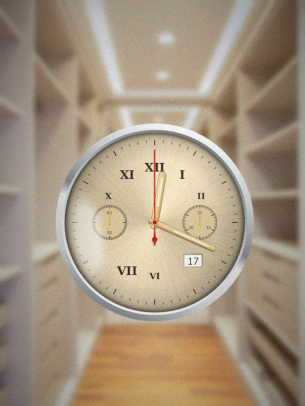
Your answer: **12:19**
